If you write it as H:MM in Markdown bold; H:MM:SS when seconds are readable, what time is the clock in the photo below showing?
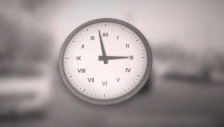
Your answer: **2:58**
